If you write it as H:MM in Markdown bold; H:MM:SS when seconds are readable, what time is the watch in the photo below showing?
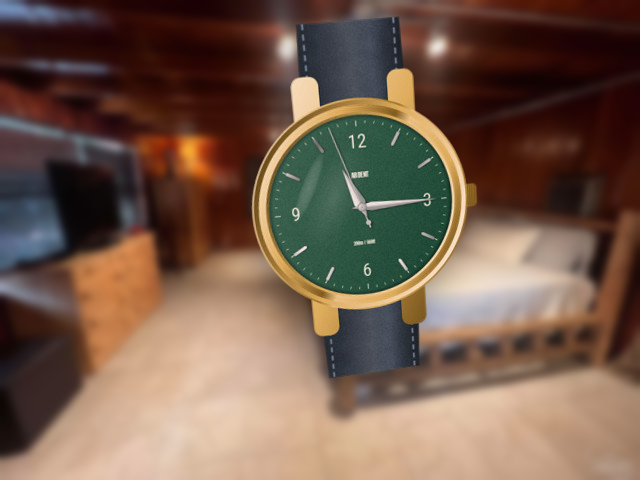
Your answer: **11:14:57**
